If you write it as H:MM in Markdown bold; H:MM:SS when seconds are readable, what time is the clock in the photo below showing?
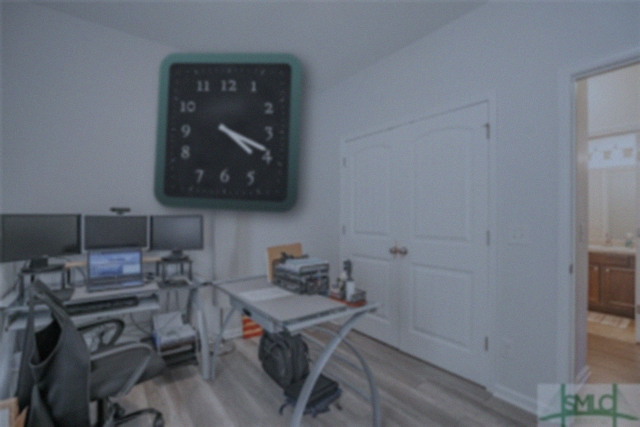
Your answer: **4:19**
